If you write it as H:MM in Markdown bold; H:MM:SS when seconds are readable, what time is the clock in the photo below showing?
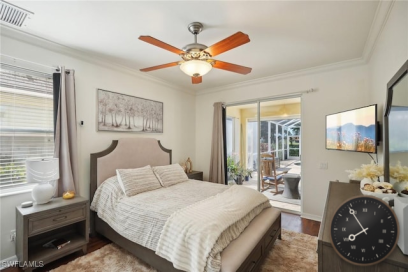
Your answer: **7:54**
